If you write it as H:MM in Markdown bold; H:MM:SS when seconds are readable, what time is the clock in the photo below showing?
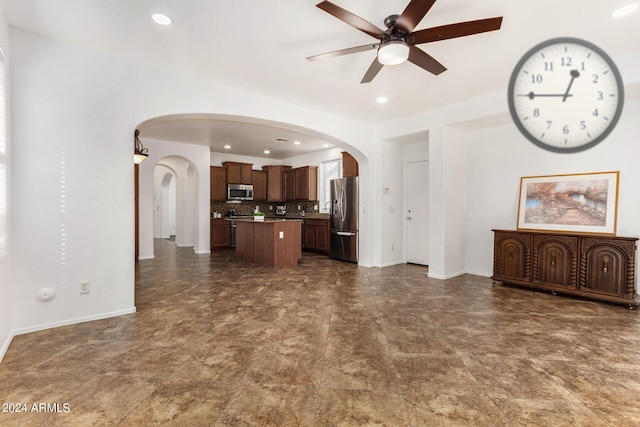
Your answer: **12:45**
